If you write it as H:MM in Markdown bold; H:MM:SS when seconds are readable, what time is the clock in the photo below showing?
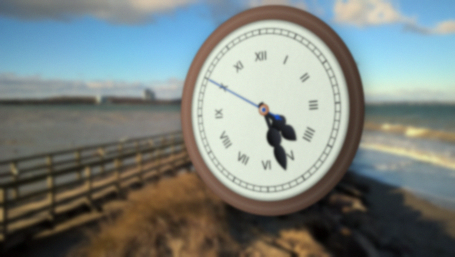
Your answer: **4:26:50**
